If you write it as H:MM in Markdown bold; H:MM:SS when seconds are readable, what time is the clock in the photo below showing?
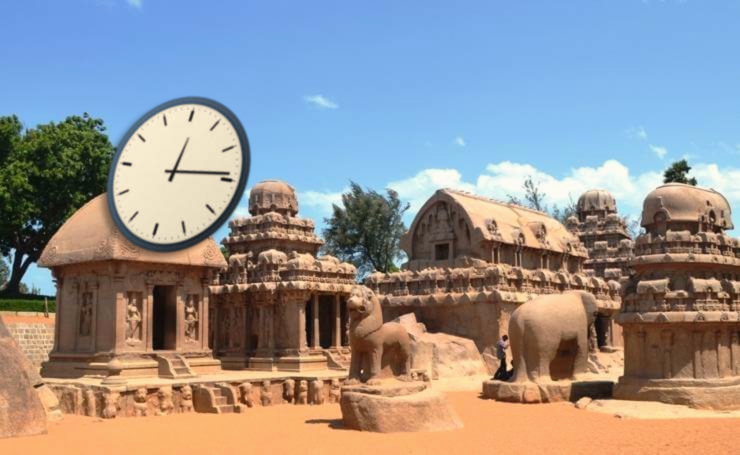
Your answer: **12:14**
